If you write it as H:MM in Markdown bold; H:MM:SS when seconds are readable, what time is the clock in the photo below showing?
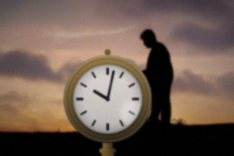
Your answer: **10:02**
